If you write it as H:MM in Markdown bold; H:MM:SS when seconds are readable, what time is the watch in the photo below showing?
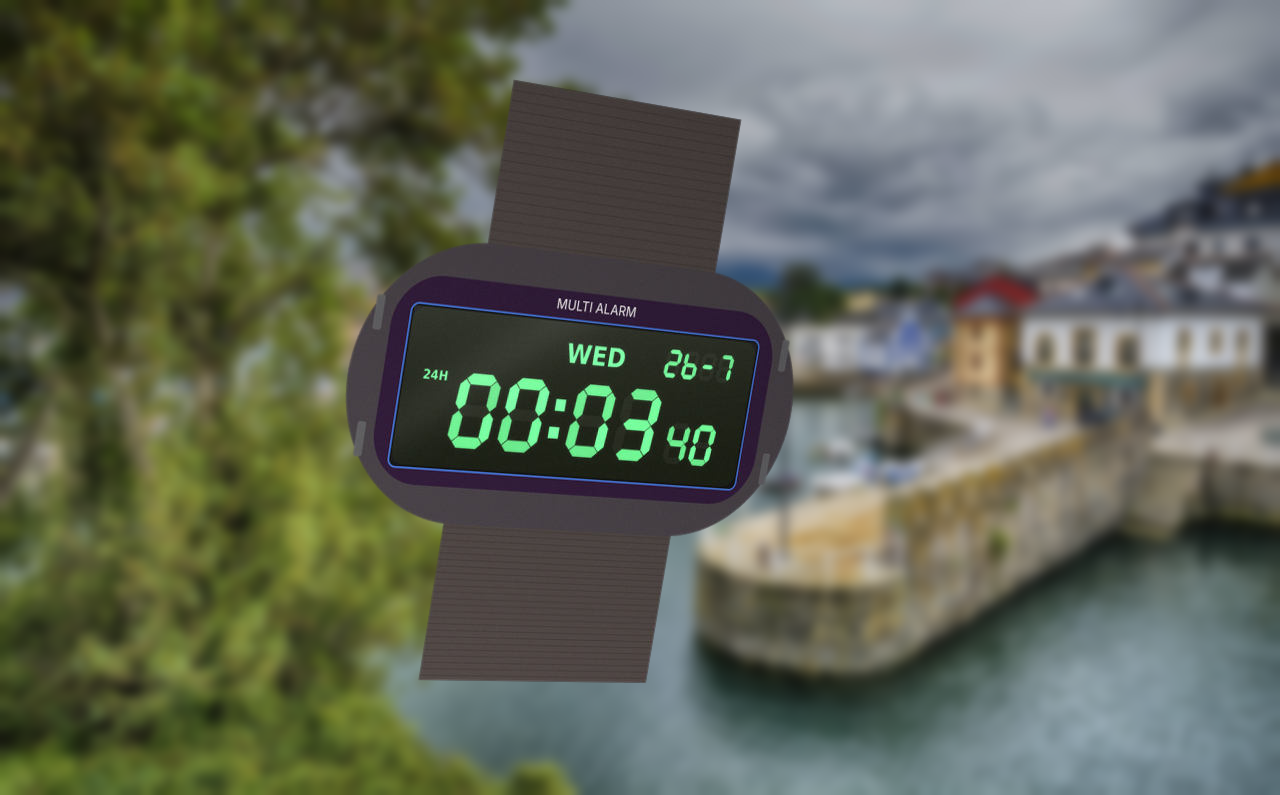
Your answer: **0:03:40**
